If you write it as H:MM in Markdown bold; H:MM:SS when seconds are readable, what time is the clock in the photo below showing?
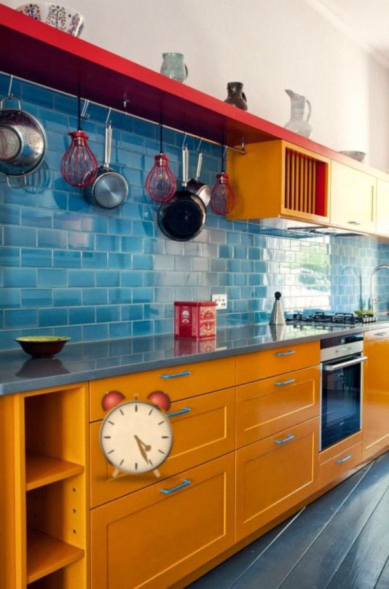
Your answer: **4:26**
